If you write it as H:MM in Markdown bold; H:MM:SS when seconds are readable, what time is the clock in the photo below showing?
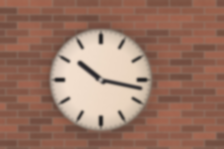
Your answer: **10:17**
